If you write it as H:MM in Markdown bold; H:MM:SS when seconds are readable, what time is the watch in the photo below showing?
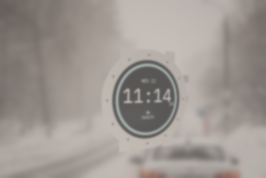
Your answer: **11:14**
